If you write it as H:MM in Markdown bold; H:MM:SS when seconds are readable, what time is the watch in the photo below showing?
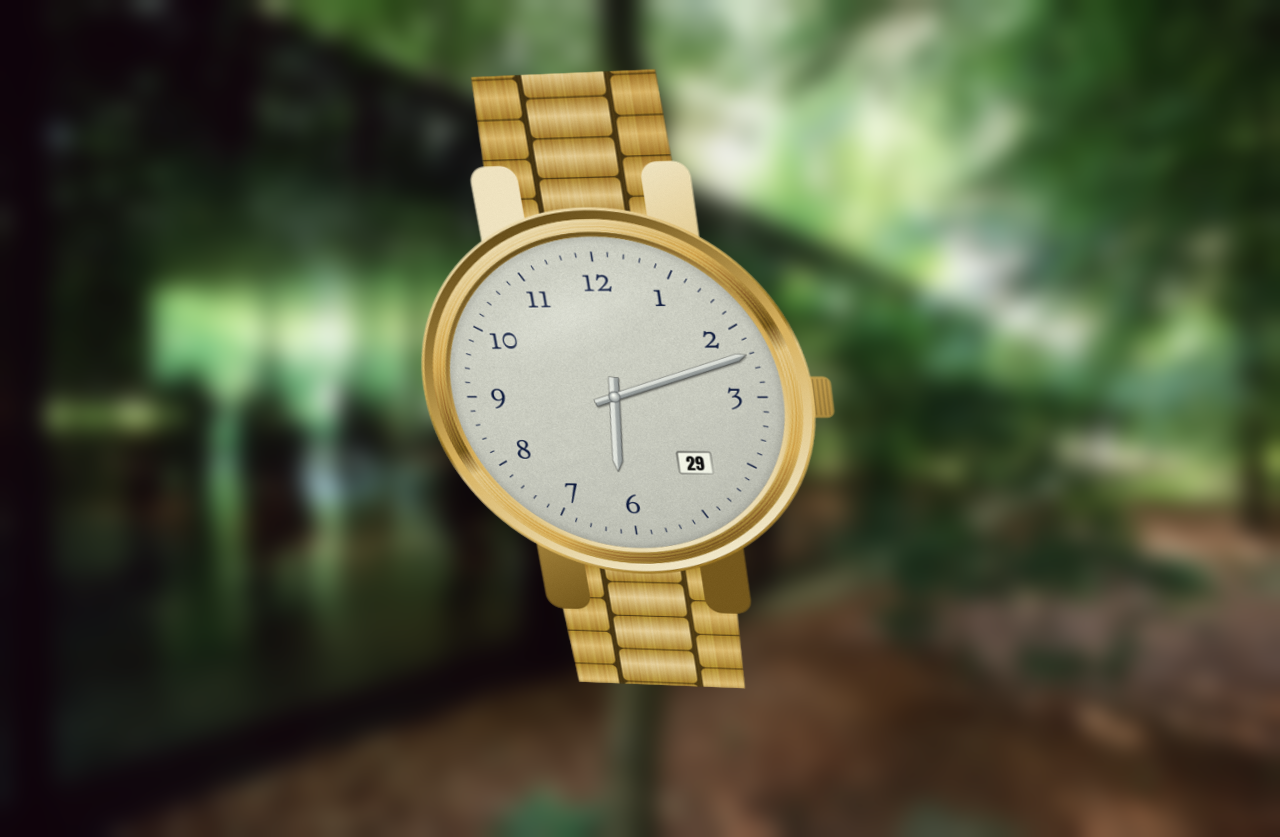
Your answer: **6:12**
